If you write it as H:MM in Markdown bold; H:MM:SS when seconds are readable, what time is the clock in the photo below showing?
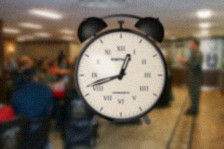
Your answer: **12:42**
